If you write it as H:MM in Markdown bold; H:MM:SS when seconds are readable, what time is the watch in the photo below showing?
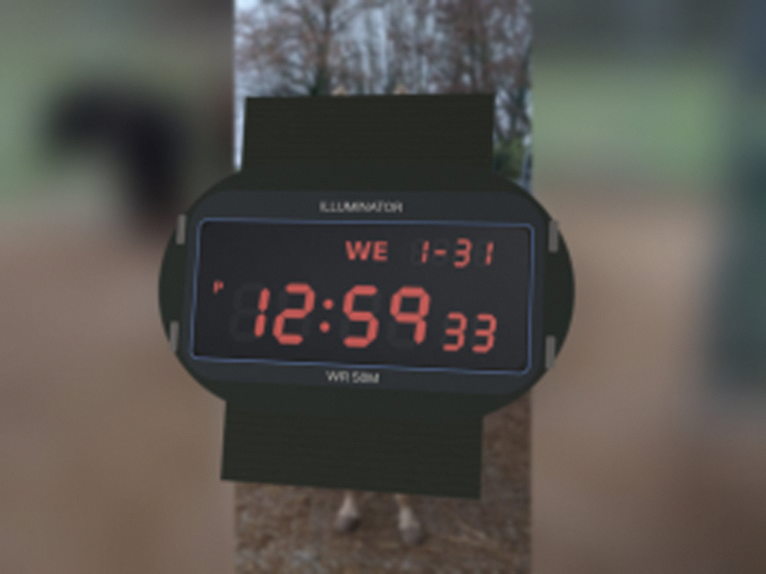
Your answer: **12:59:33**
